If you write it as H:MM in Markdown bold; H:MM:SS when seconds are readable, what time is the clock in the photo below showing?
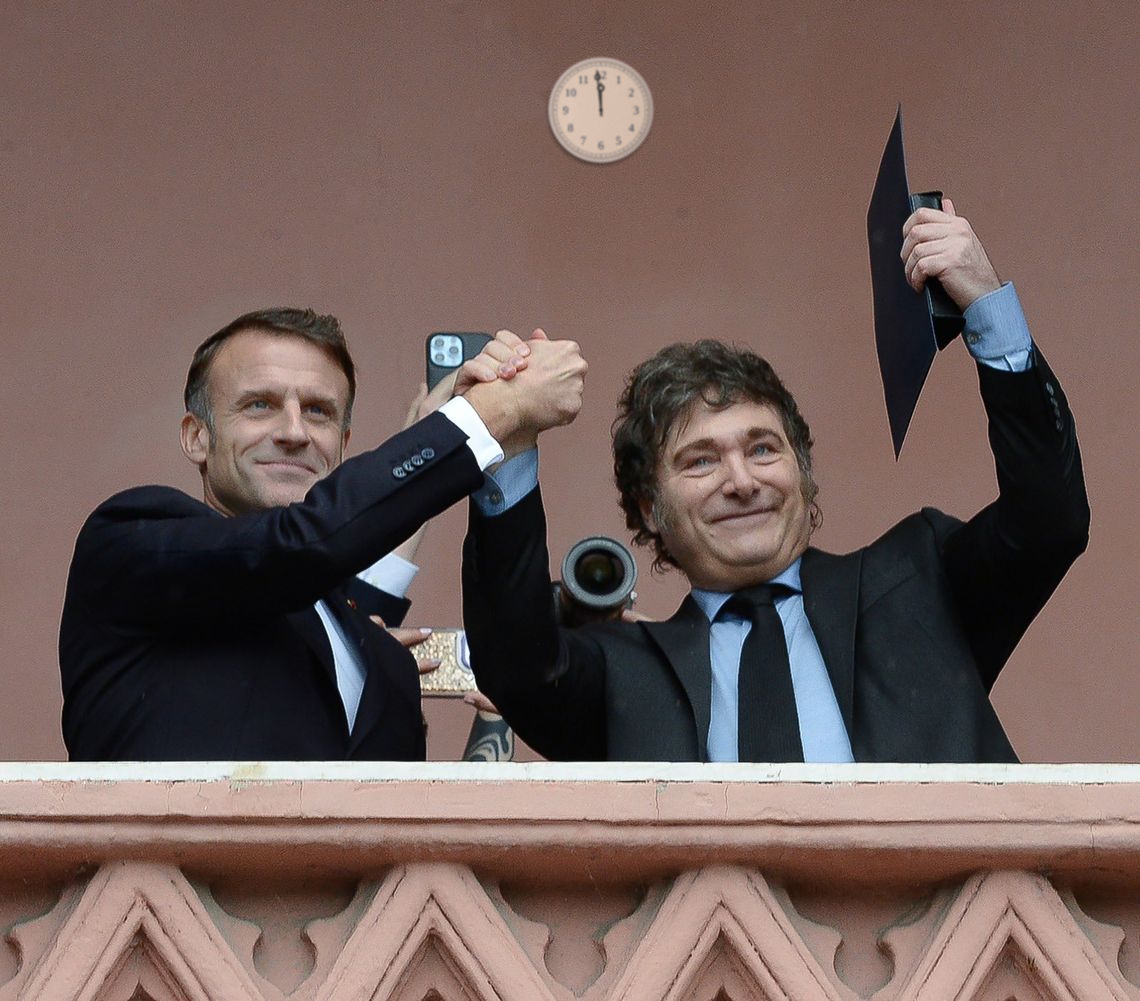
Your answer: **11:59**
